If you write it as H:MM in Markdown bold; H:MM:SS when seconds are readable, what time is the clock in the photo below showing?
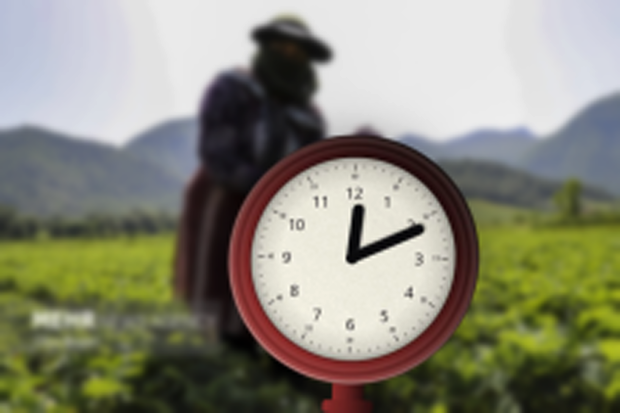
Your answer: **12:11**
